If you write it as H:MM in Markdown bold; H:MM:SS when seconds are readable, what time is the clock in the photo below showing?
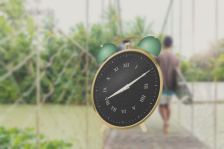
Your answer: **8:10**
